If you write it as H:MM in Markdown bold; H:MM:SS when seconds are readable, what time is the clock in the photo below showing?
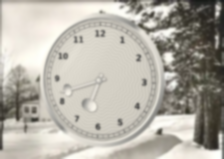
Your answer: **6:42**
